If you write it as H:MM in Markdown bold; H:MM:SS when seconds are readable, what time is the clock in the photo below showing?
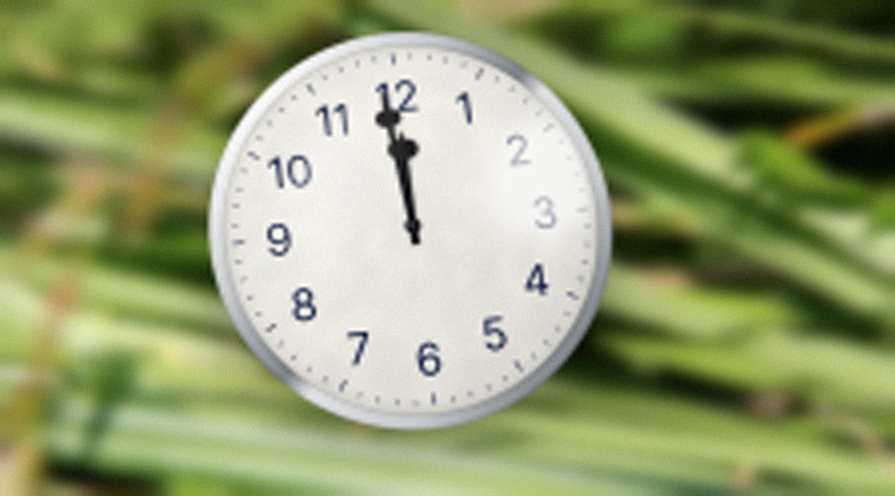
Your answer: **11:59**
